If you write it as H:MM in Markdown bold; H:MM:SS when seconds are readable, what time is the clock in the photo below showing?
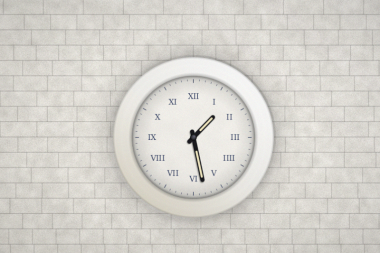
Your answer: **1:28**
